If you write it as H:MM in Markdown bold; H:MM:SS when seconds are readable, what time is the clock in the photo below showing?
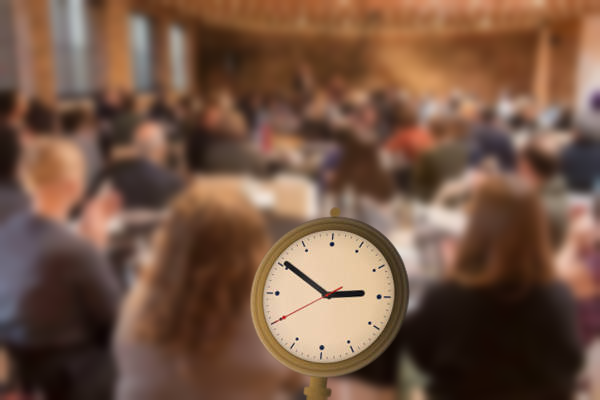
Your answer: **2:50:40**
